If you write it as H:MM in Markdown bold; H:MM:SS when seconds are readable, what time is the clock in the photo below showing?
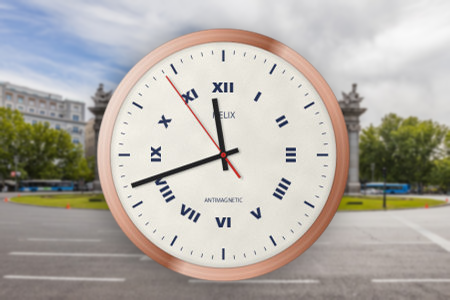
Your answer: **11:41:54**
